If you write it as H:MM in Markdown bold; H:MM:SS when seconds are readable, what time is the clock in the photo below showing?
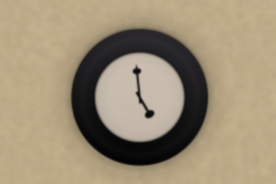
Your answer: **4:59**
